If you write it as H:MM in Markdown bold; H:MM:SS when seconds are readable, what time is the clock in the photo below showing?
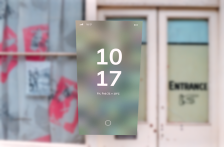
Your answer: **10:17**
